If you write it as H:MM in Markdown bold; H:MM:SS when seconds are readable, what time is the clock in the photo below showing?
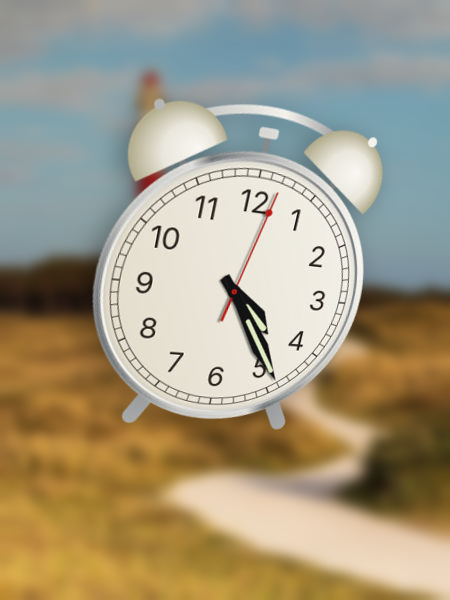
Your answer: **4:24:02**
